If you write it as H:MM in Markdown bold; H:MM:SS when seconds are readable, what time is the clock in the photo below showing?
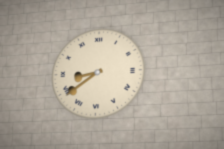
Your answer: **8:39**
